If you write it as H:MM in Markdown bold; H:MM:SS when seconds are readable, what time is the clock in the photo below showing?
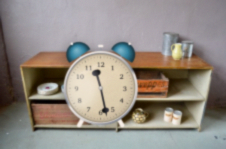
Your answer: **11:28**
